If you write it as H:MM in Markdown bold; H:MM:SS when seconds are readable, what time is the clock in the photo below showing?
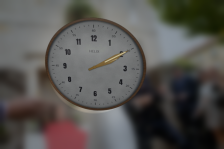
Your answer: **2:10**
